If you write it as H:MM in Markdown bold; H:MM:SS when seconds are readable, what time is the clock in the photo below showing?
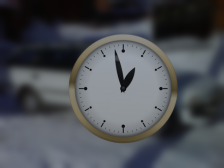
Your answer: **12:58**
